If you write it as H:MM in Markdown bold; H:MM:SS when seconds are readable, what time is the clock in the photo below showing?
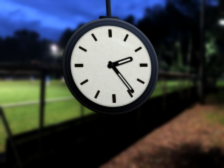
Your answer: **2:24**
